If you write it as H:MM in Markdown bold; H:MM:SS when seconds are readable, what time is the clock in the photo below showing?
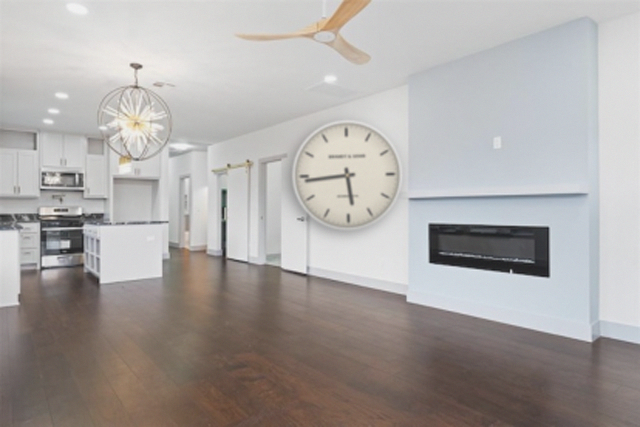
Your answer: **5:44**
